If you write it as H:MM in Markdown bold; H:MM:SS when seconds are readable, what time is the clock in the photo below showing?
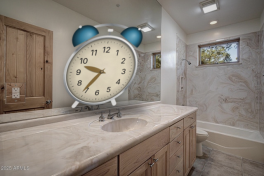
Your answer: **9:36**
